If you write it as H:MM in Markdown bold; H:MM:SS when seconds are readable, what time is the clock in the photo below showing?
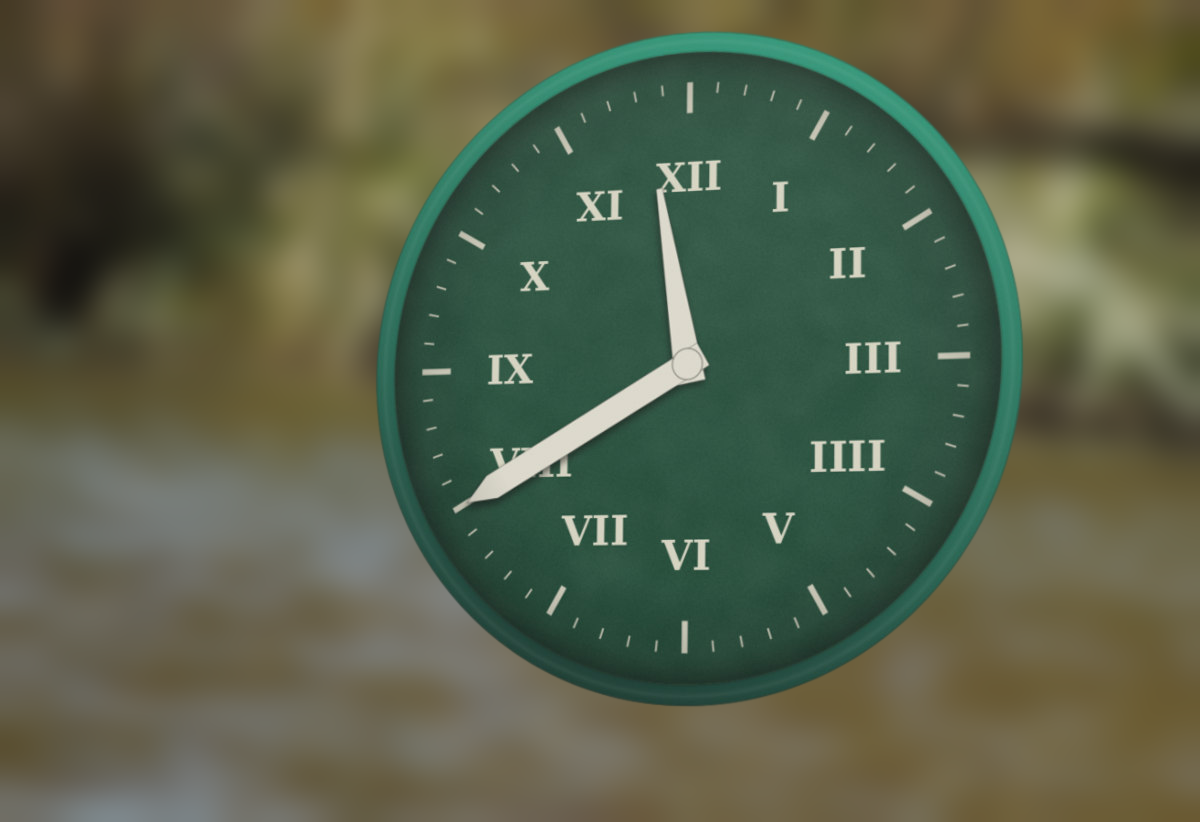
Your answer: **11:40**
